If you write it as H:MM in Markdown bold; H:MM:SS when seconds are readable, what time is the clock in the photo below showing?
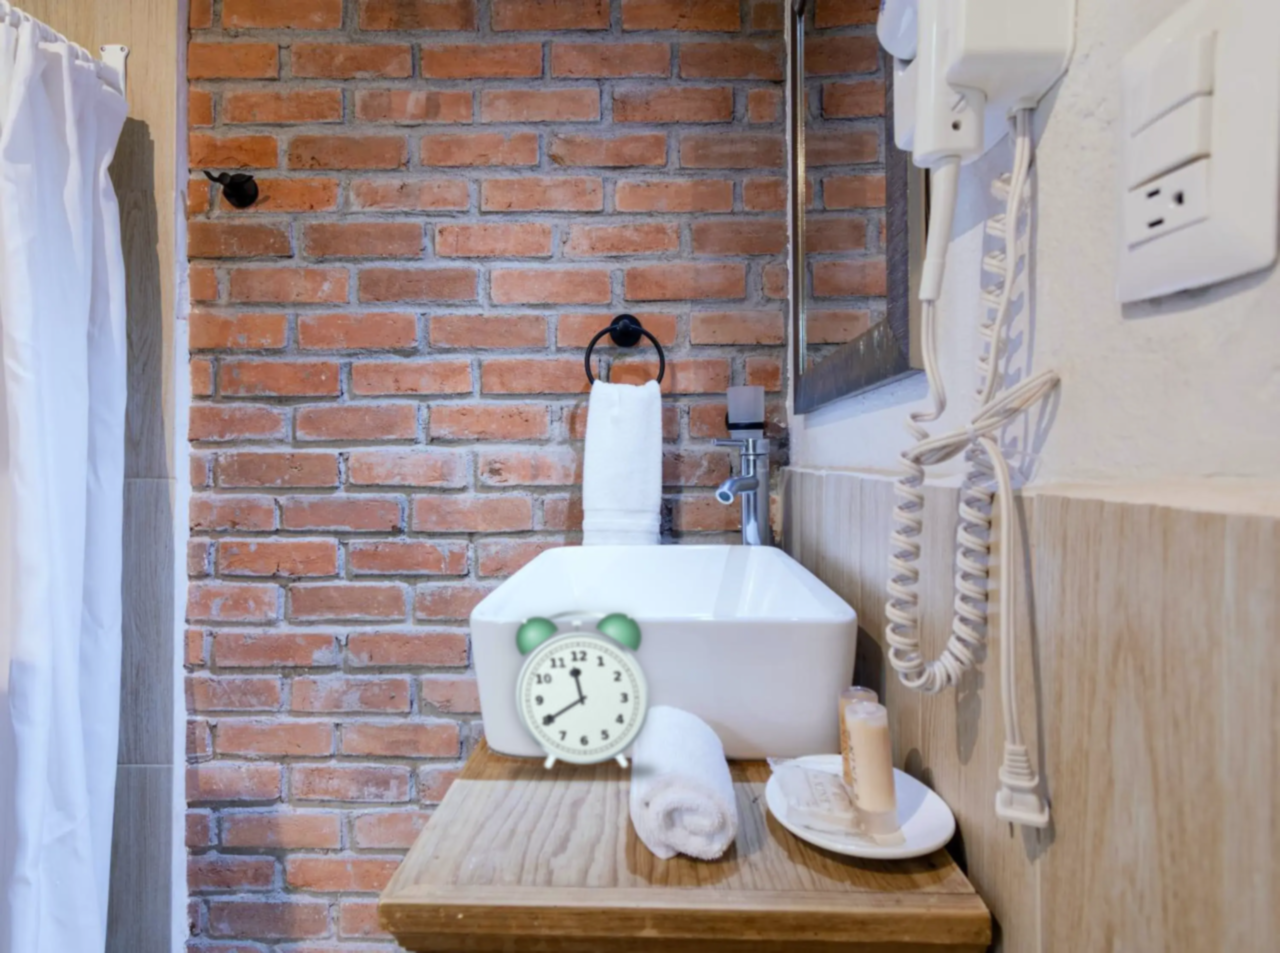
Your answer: **11:40**
